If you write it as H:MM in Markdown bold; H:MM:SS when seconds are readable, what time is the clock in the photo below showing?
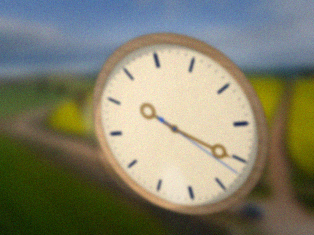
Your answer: **10:20:22**
